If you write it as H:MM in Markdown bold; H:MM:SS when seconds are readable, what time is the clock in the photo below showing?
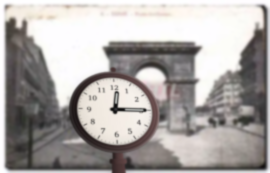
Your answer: **12:15**
